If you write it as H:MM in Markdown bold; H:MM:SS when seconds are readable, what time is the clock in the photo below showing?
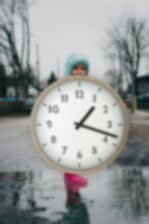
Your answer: **1:18**
